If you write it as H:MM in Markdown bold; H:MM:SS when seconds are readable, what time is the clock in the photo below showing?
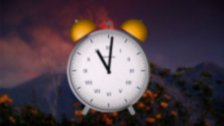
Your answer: **11:01**
